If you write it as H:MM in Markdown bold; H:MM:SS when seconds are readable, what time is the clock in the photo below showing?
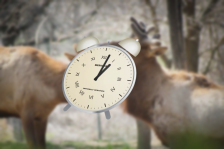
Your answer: **1:02**
